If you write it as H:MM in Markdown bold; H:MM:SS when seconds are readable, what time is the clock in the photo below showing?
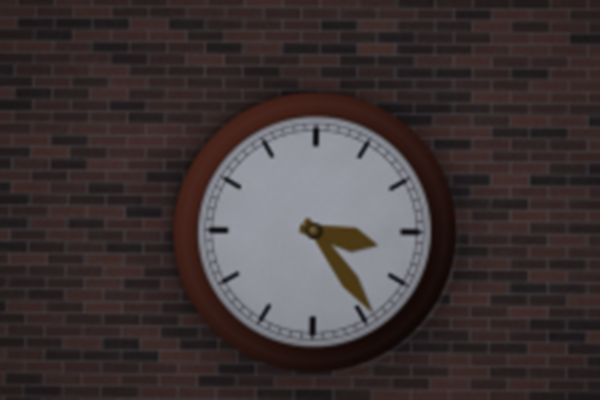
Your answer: **3:24**
